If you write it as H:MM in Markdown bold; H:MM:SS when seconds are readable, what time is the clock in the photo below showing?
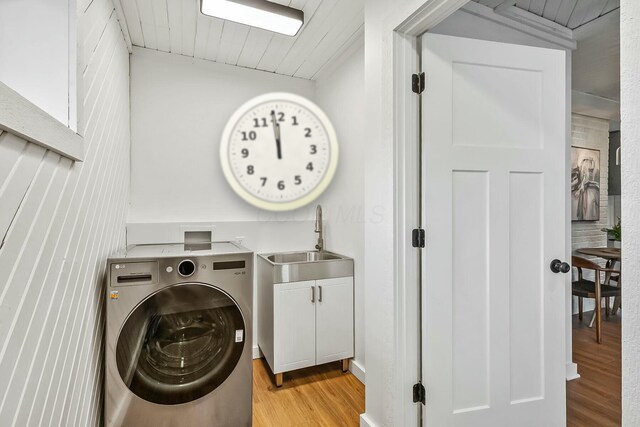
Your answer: **11:59**
